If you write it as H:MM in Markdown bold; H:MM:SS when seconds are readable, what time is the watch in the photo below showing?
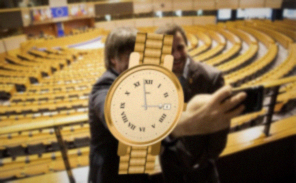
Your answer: **2:58**
